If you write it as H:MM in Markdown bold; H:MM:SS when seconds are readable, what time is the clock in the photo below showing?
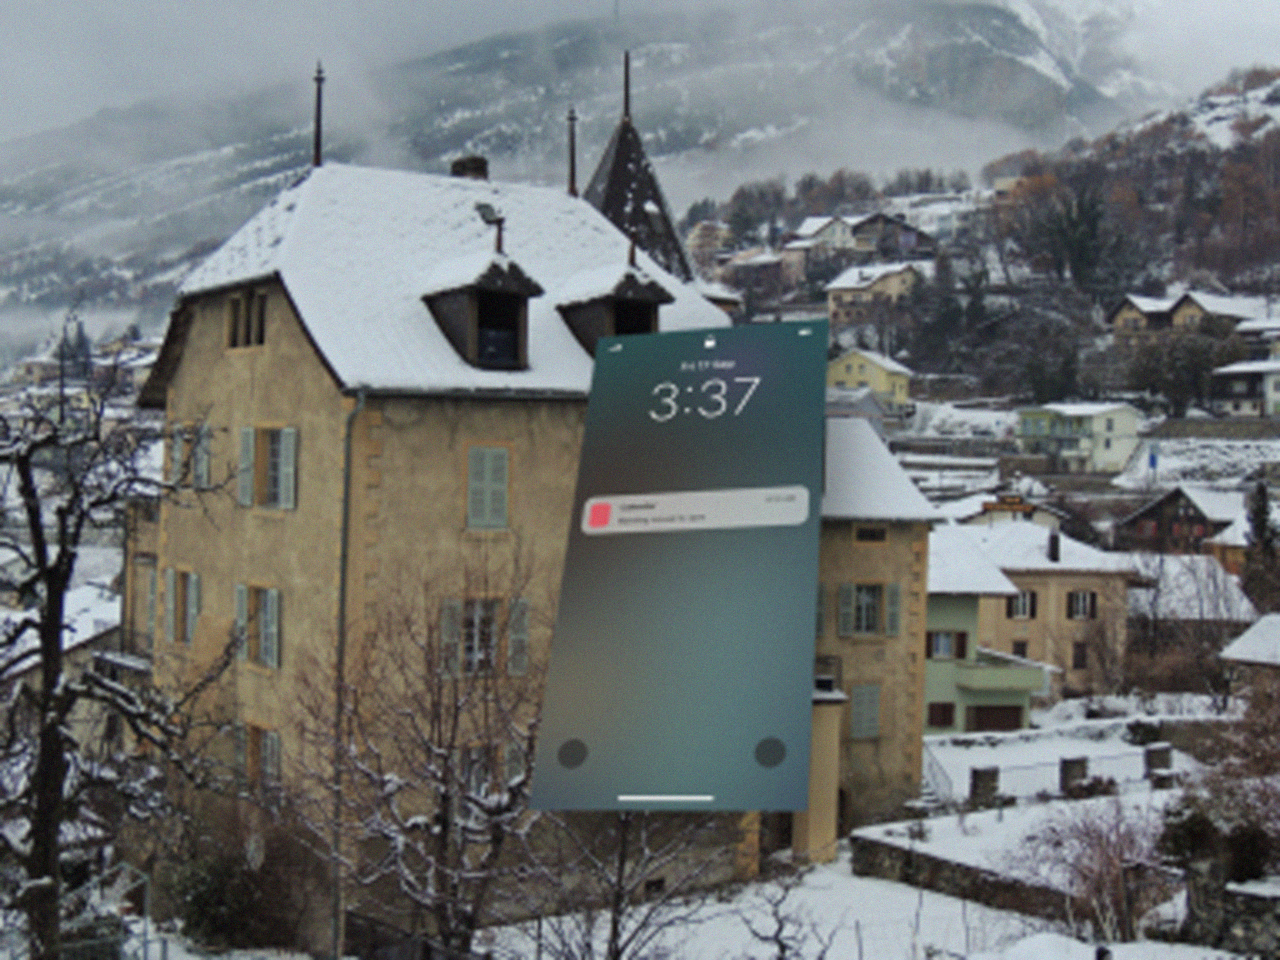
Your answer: **3:37**
